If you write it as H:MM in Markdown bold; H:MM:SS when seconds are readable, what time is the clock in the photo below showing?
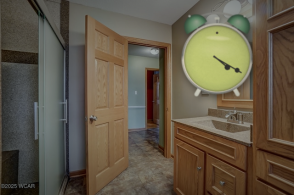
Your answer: **4:20**
